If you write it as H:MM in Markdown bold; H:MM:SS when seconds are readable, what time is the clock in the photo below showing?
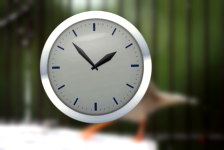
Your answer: **1:53**
